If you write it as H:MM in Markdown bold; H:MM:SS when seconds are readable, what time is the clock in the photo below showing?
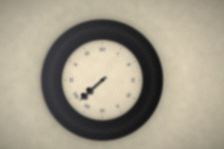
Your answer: **7:38**
